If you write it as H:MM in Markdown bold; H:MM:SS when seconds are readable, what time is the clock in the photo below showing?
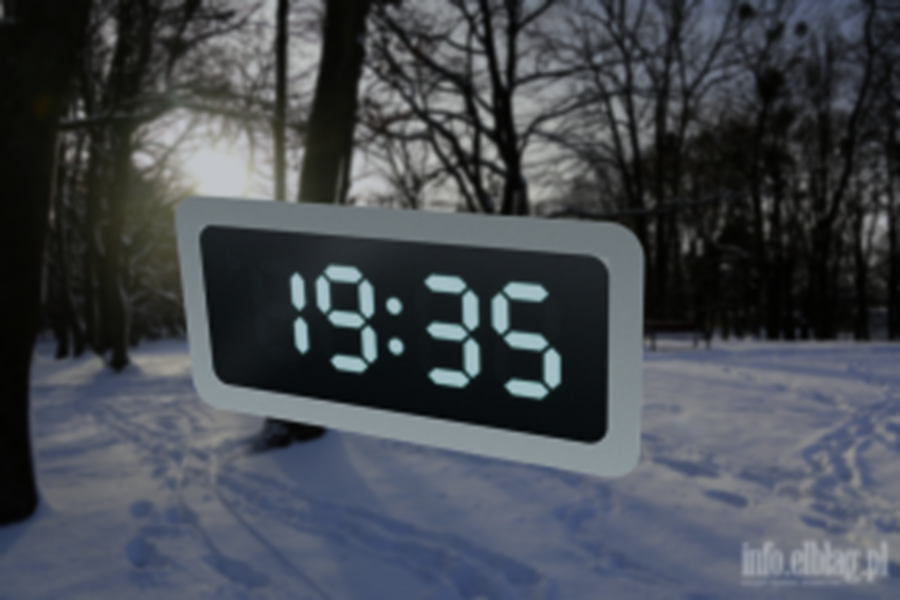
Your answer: **19:35**
